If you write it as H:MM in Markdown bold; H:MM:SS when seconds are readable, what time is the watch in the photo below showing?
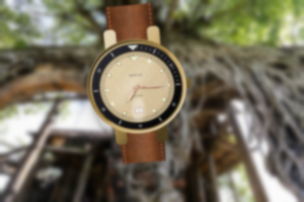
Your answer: **7:15**
